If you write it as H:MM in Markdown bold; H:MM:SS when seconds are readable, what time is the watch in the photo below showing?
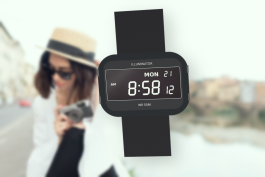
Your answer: **8:58:12**
